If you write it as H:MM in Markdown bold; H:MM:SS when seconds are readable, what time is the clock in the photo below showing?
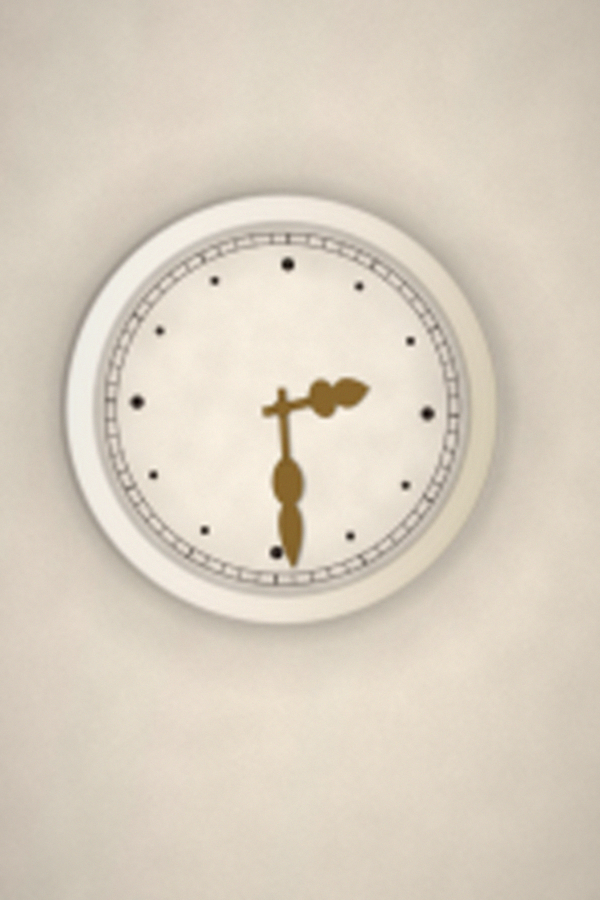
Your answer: **2:29**
